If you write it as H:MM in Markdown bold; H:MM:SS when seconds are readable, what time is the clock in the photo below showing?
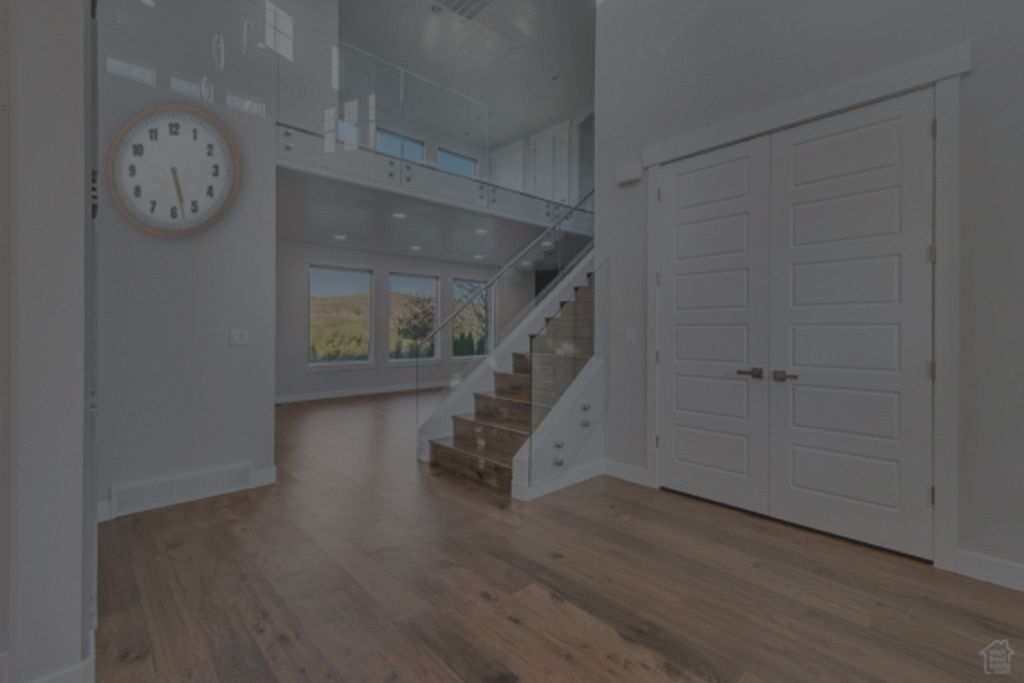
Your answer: **5:28**
